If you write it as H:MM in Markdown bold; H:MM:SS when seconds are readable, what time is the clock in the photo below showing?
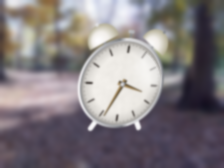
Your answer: **3:34**
